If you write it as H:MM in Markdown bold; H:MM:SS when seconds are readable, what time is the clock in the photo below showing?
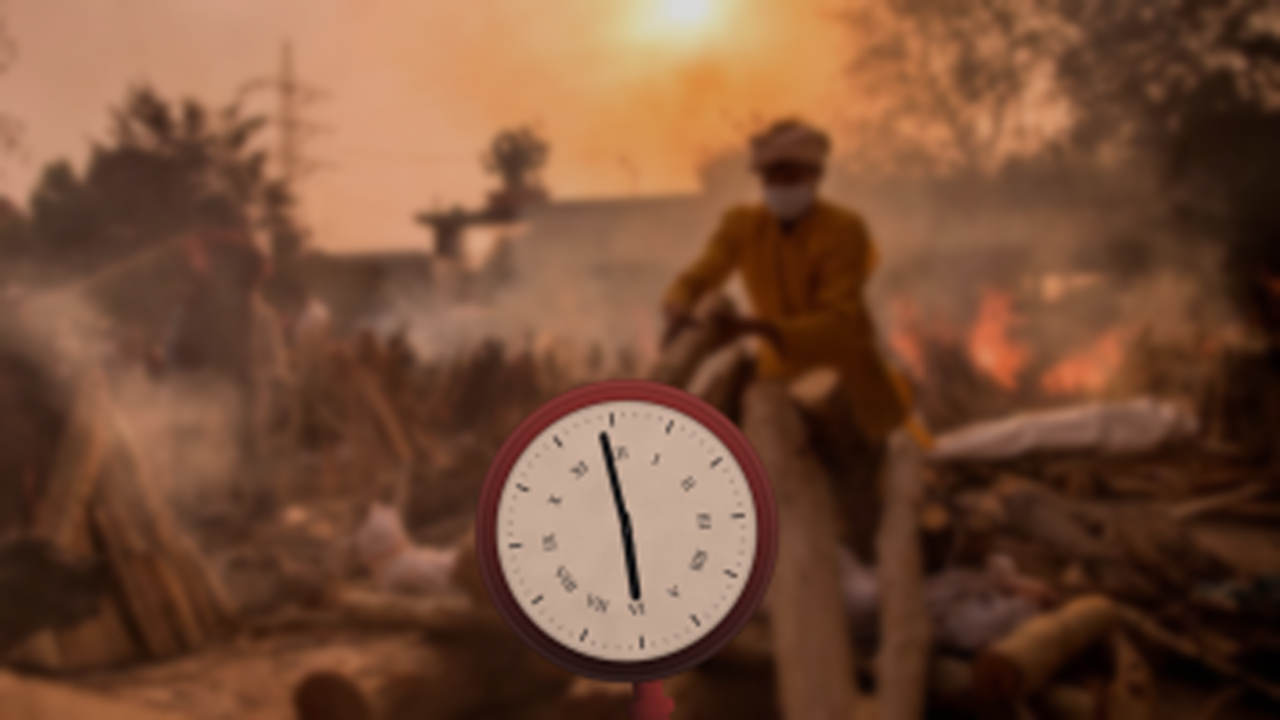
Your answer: **5:59**
